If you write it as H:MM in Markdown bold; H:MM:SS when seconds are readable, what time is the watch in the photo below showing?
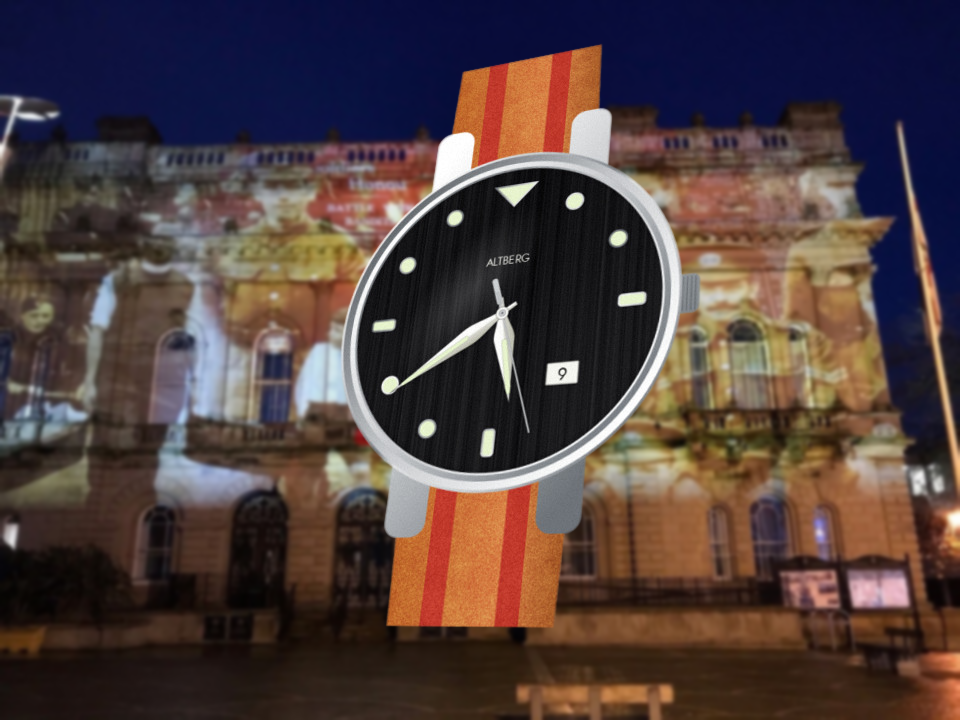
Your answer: **5:39:27**
